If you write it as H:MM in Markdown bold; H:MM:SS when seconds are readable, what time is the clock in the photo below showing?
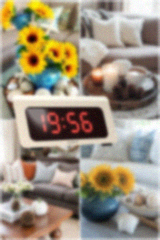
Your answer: **19:56**
